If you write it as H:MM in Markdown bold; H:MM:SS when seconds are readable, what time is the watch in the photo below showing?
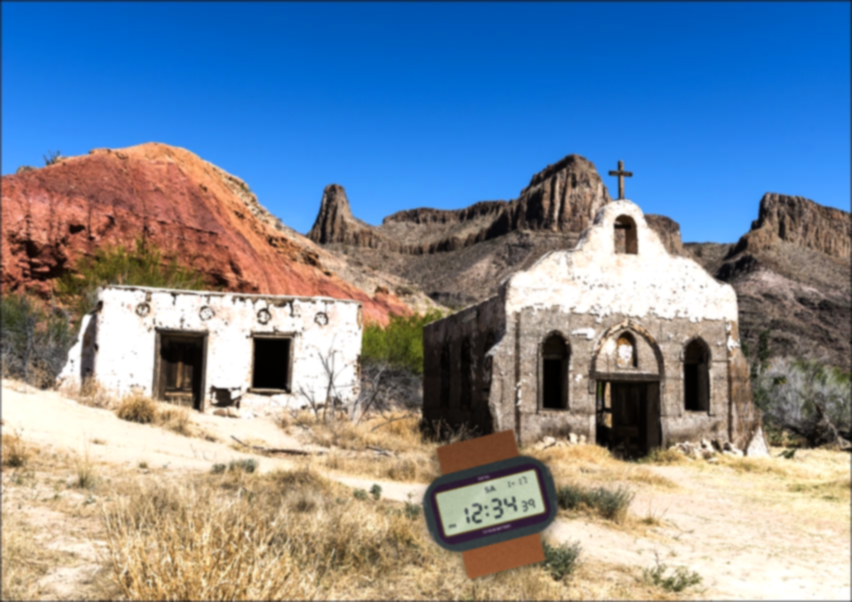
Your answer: **12:34**
